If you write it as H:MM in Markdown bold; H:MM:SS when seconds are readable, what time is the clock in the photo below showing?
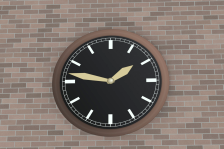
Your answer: **1:47**
